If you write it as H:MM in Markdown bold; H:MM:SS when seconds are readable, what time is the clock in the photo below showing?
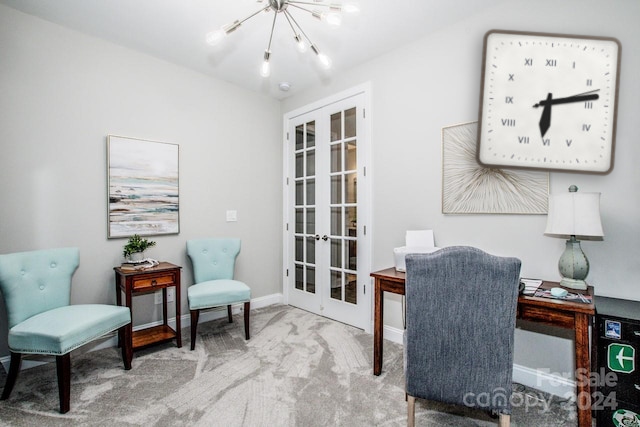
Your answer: **6:13:12**
